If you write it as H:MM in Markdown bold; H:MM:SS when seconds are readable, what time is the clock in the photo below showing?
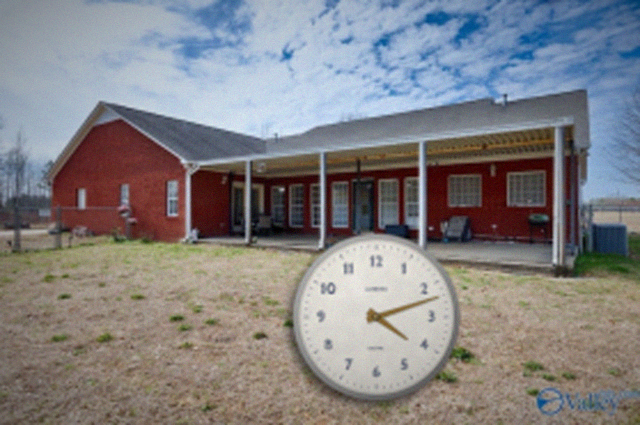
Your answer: **4:12**
